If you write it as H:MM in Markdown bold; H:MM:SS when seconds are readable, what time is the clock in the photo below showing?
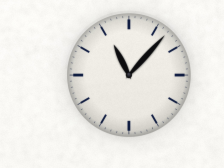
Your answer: **11:07**
